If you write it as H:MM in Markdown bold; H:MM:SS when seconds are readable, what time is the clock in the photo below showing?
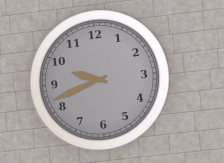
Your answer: **9:42**
